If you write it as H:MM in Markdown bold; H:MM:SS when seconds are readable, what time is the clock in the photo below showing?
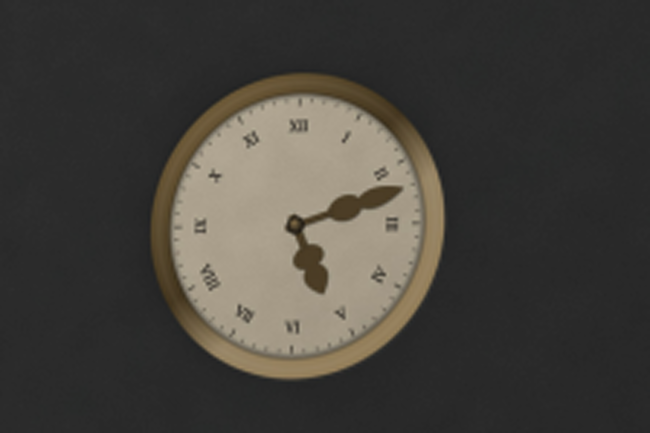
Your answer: **5:12**
